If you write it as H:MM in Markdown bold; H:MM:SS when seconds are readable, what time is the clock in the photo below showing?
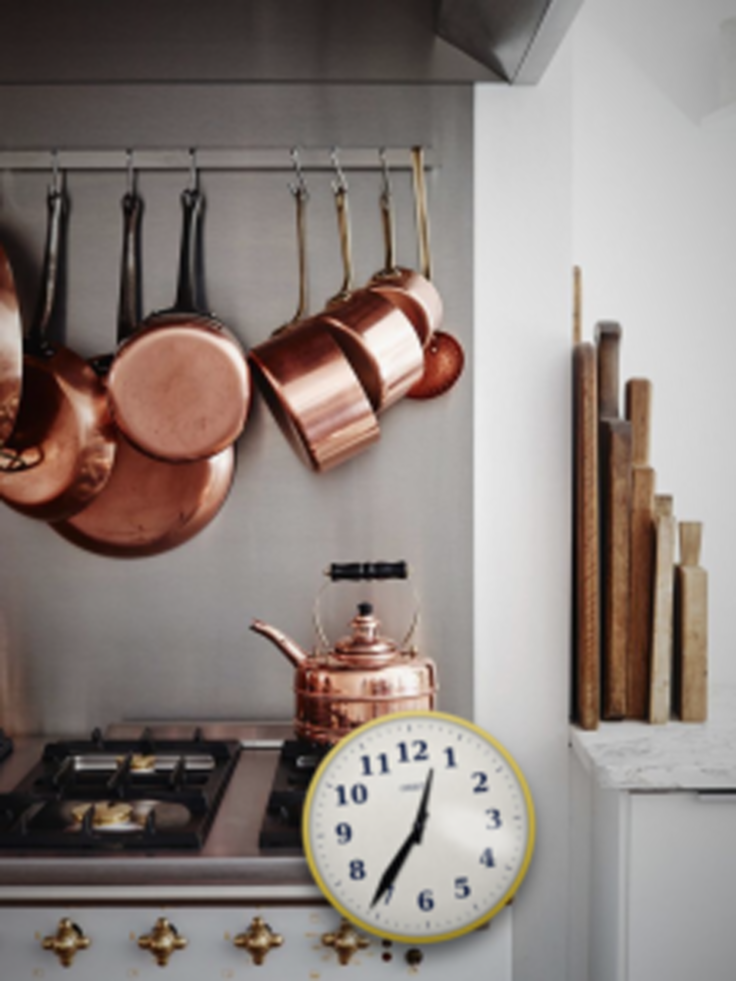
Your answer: **12:36**
